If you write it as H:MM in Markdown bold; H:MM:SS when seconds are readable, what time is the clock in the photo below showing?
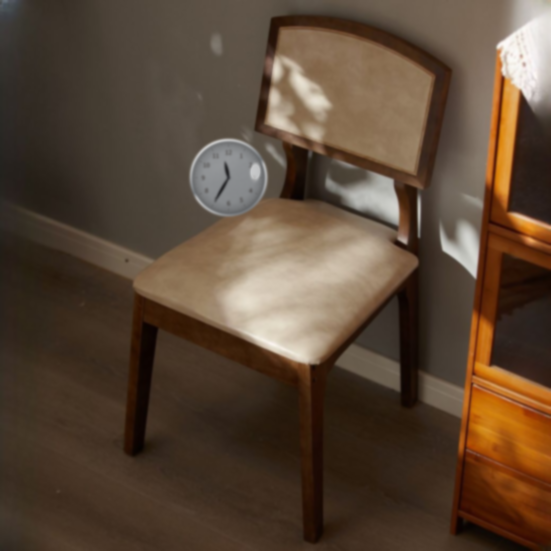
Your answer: **11:35**
